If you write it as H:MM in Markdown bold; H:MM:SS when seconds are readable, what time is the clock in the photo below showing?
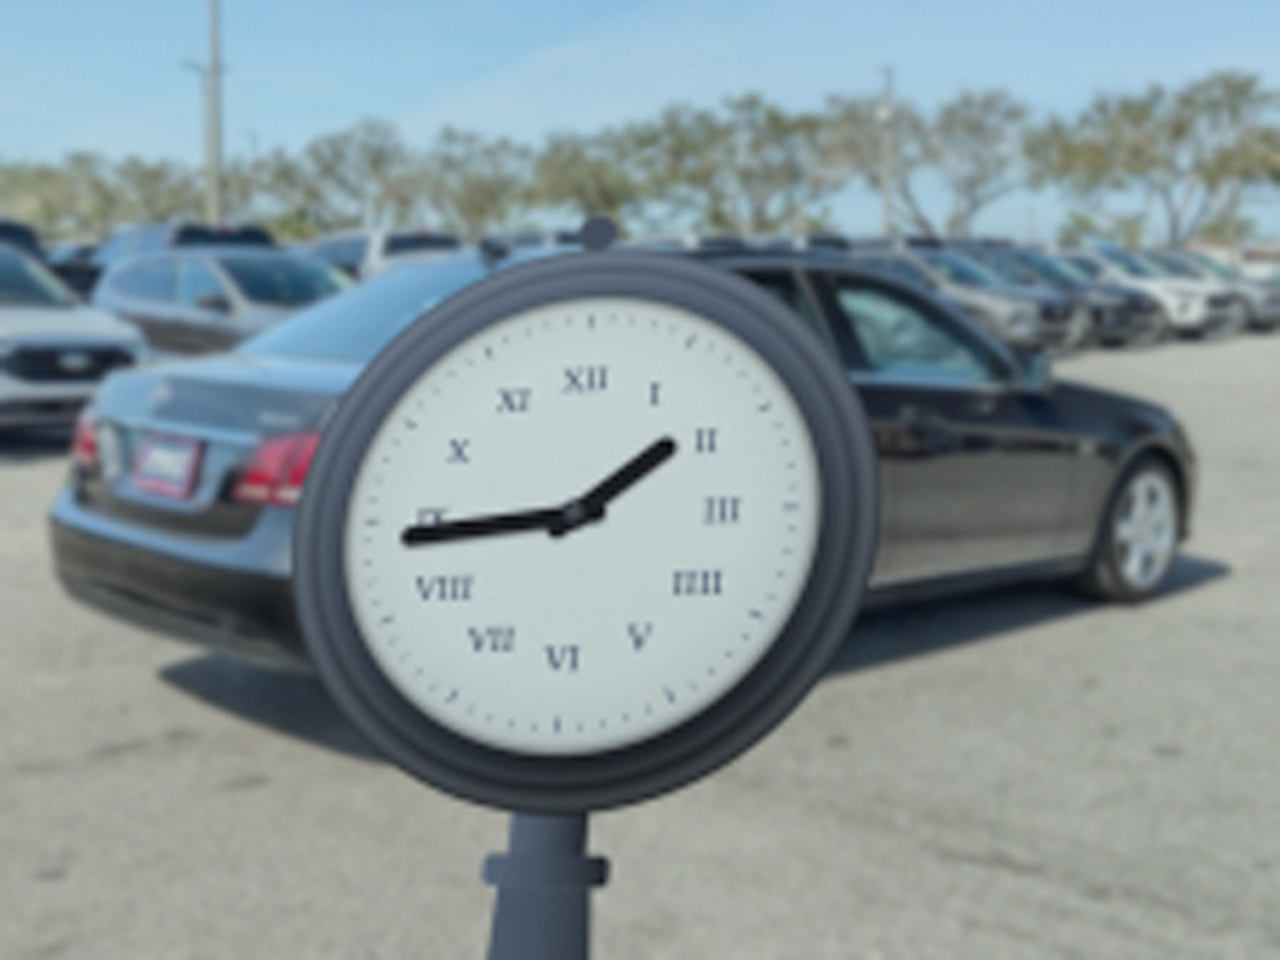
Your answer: **1:44**
